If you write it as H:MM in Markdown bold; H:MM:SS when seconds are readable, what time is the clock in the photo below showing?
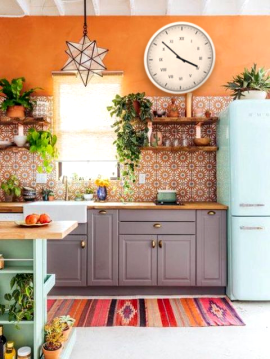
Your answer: **3:52**
